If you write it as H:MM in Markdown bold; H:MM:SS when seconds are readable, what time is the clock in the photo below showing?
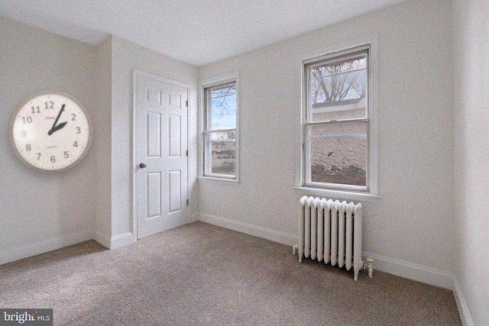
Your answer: **2:05**
